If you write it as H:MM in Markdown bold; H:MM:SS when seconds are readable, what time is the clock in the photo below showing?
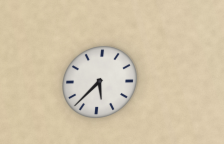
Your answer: **5:37**
